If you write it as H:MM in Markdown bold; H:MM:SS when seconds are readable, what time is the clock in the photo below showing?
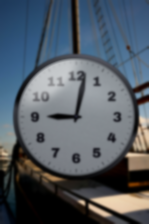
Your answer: **9:02**
